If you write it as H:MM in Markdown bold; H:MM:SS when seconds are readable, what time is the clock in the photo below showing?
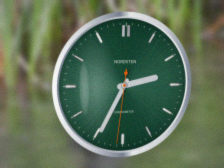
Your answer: **2:34:31**
